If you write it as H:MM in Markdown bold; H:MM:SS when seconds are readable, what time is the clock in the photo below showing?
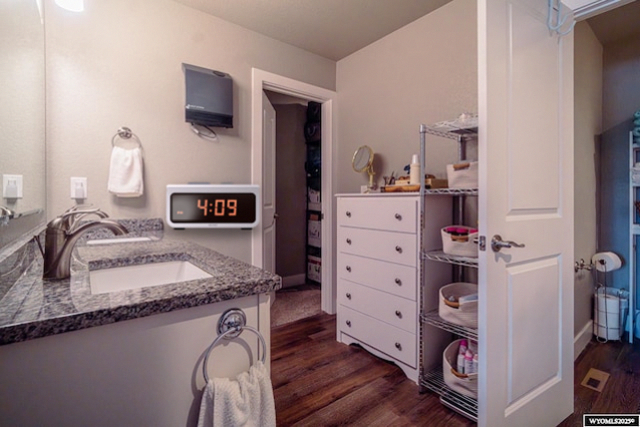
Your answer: **4:09**
